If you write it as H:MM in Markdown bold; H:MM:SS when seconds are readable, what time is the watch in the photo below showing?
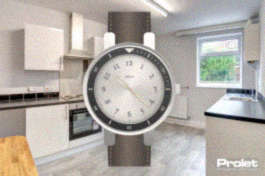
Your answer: **10:22**
